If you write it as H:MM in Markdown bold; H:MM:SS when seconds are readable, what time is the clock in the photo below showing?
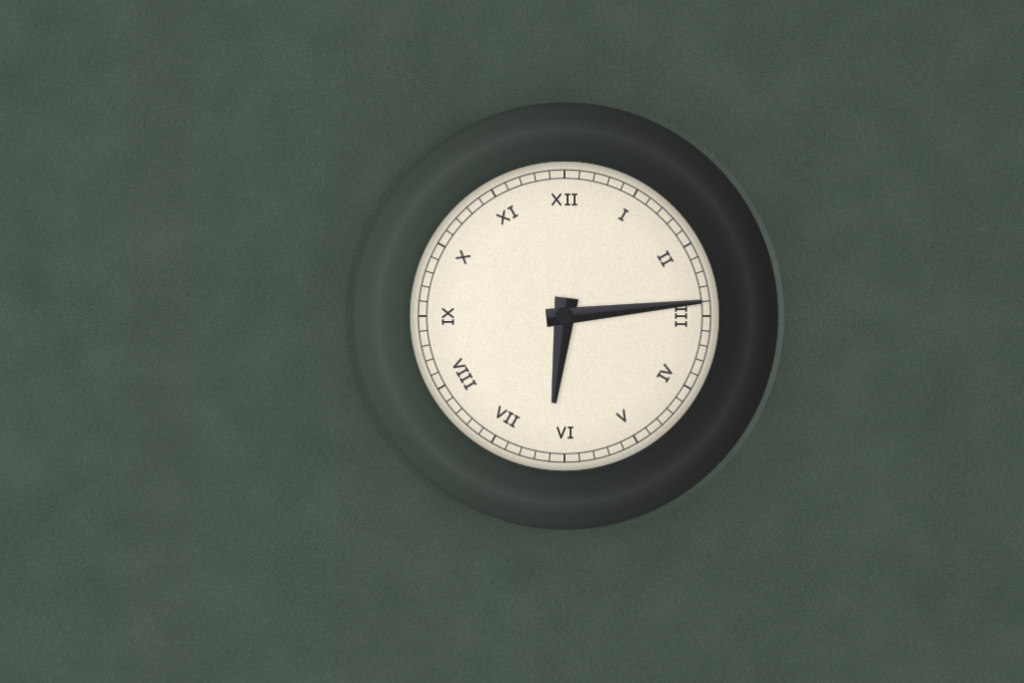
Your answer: **6:14**
